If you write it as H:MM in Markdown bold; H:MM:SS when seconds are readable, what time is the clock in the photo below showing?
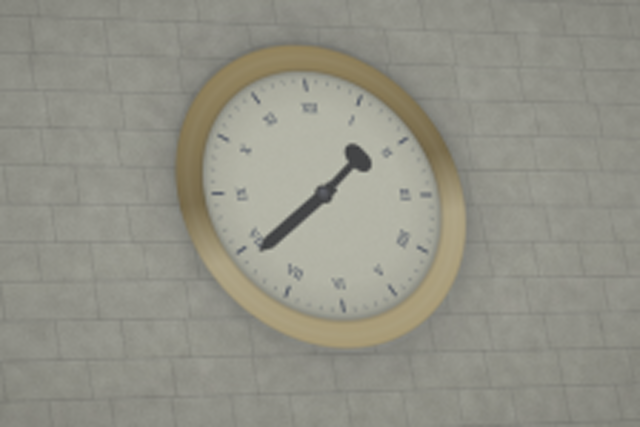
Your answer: **1:39**
